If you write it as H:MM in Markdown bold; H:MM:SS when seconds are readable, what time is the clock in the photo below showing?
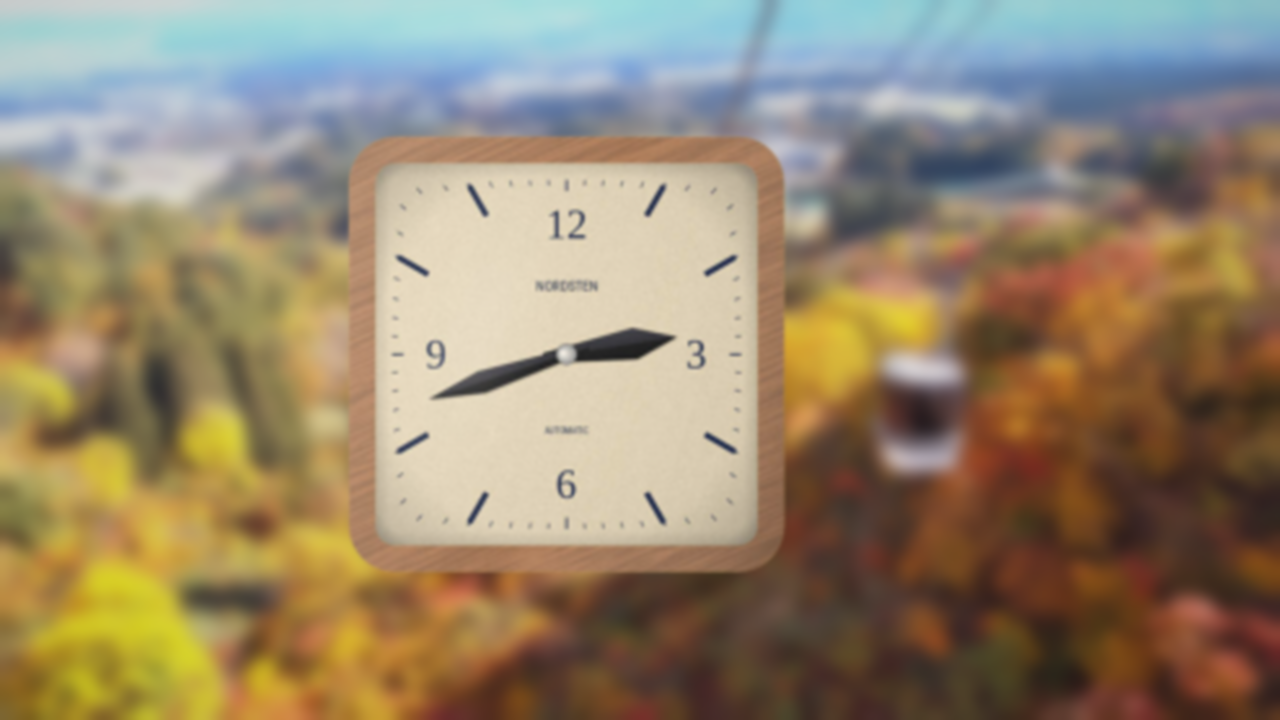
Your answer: **2:42**
